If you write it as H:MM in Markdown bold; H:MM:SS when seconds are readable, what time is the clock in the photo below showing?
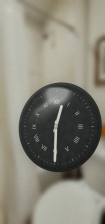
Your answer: **12:30**
